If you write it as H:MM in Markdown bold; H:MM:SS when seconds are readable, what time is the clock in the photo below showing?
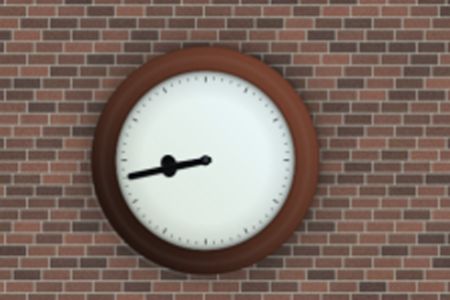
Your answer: **8:43**
